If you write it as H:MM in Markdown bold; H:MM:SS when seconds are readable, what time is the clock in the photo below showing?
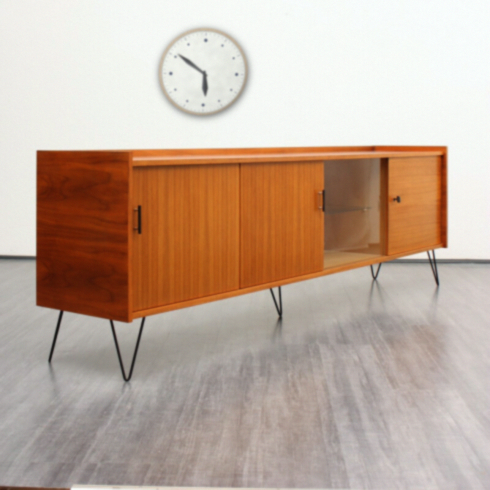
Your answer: **5:51**
